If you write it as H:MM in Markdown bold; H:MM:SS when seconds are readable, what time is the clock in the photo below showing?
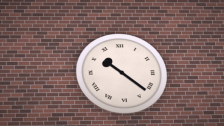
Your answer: **10:22**
